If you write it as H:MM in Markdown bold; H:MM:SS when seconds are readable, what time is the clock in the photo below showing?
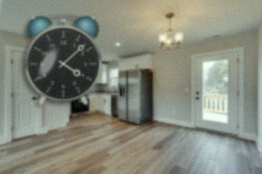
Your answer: **4:08**
